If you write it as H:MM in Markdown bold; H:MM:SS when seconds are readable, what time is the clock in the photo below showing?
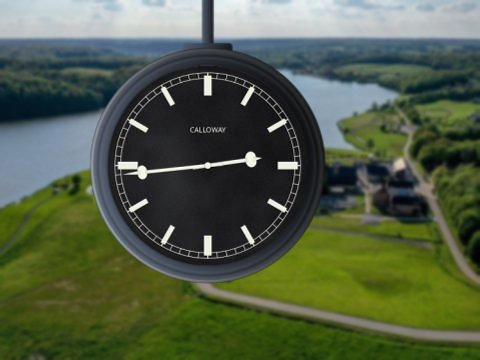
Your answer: **2:44**
